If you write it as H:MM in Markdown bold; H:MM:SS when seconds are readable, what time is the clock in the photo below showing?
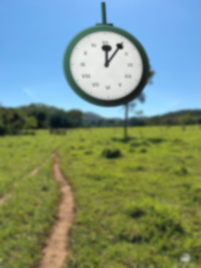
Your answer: **12:06**
